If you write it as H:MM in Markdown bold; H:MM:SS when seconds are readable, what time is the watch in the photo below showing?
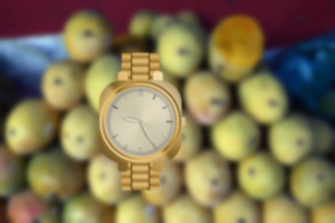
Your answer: **9:25**
